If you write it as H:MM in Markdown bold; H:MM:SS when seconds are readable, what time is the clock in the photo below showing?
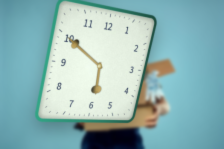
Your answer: **5:50**
